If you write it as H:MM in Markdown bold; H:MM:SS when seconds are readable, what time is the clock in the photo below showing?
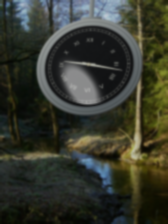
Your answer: **9:17**
